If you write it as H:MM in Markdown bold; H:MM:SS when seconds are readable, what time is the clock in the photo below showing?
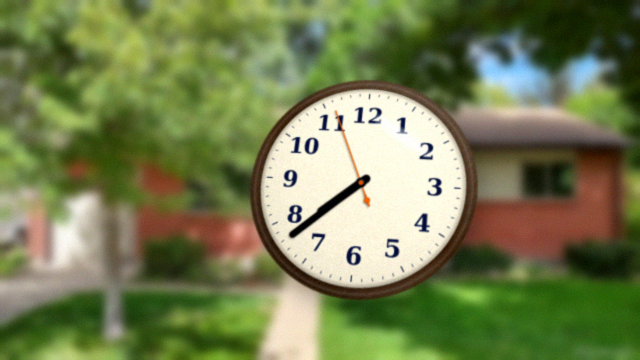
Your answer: **7:37:56**
